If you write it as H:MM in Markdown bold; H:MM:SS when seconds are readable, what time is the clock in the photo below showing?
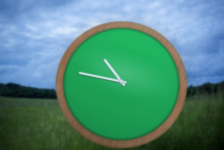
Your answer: **10:47**
